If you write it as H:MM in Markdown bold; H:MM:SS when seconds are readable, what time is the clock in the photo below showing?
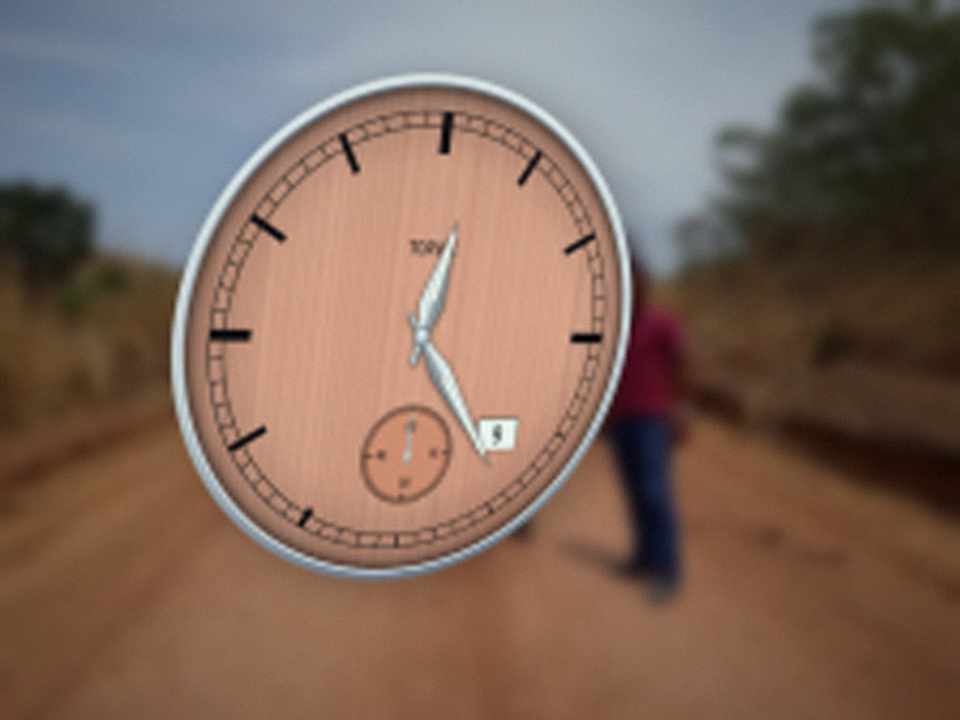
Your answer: **12:24**
